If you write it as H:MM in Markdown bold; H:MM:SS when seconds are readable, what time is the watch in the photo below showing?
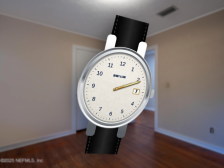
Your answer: **2:11**
